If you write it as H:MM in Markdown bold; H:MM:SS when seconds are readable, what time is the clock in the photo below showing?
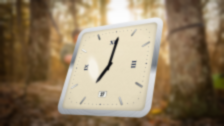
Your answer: **7:01**
